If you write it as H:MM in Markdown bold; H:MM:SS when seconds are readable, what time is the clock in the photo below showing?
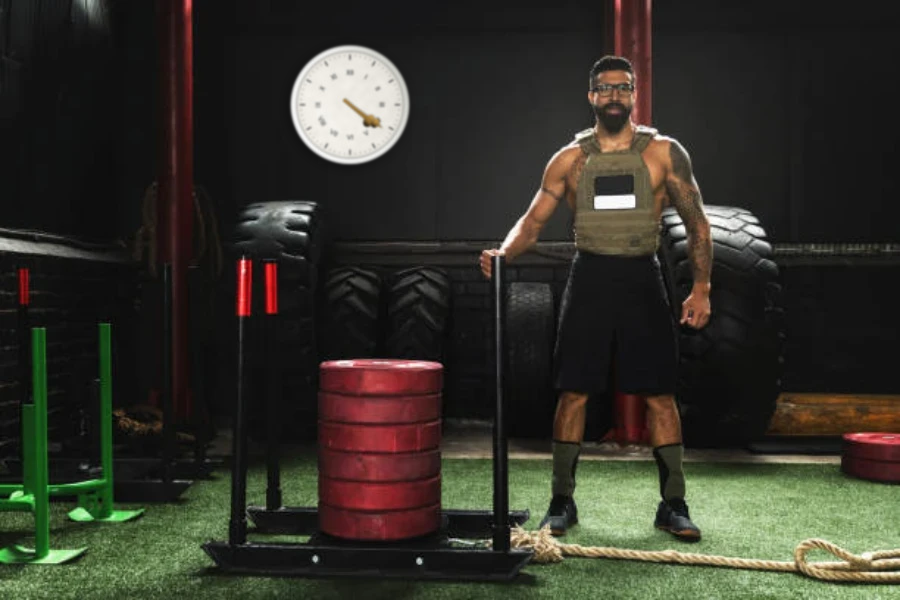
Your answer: **4:21**
